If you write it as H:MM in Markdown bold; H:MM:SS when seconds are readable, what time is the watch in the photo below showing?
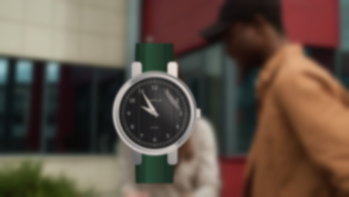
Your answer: **9:55**
